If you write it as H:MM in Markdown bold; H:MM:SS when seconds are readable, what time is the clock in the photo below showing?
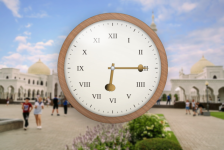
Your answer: **6:15**
